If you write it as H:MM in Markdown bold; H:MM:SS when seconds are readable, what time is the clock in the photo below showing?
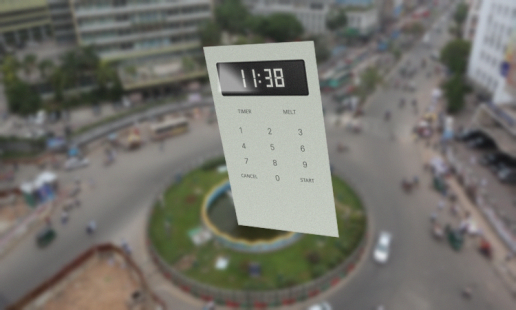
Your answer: **11:38**
